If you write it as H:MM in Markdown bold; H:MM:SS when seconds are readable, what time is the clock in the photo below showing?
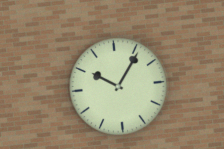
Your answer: **10:06**
